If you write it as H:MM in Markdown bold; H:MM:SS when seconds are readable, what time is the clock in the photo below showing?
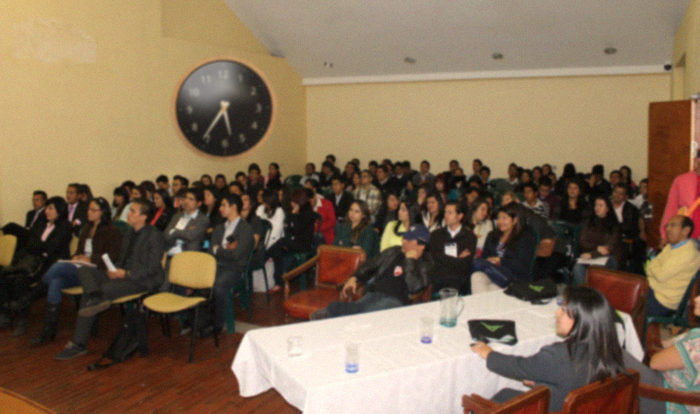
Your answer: **5:36**
